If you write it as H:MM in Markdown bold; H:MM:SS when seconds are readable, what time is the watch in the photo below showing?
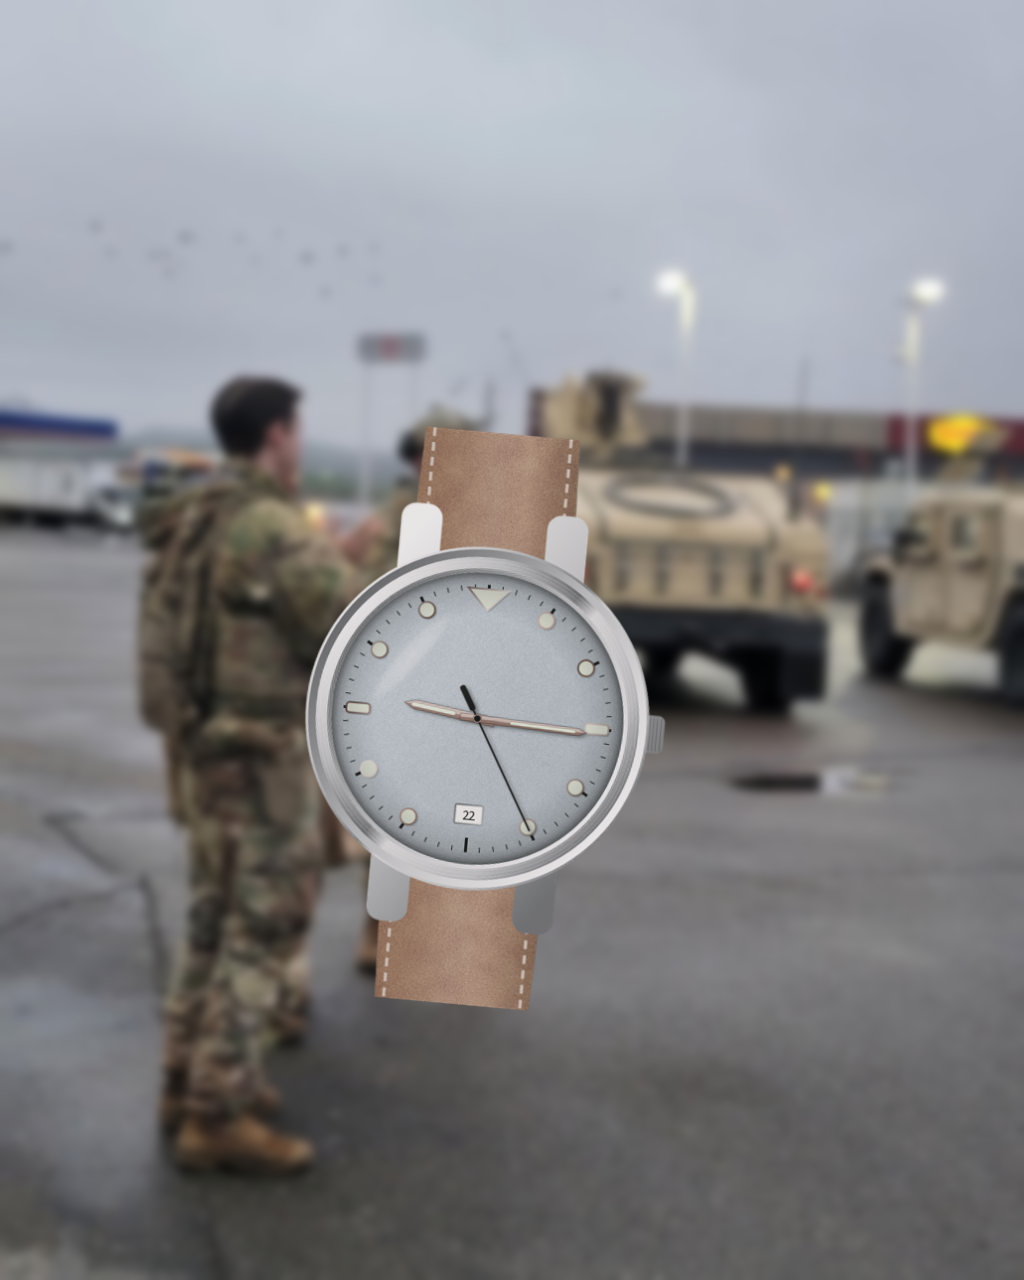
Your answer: **9:15:25**
